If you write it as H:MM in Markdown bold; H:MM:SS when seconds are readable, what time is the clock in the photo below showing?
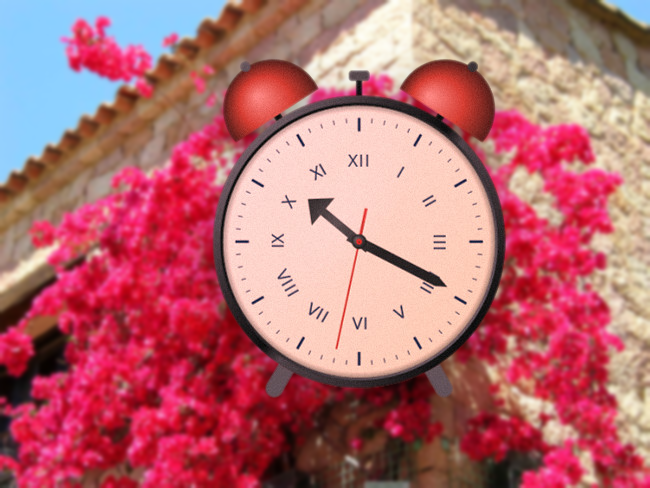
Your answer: **10:19:32**
